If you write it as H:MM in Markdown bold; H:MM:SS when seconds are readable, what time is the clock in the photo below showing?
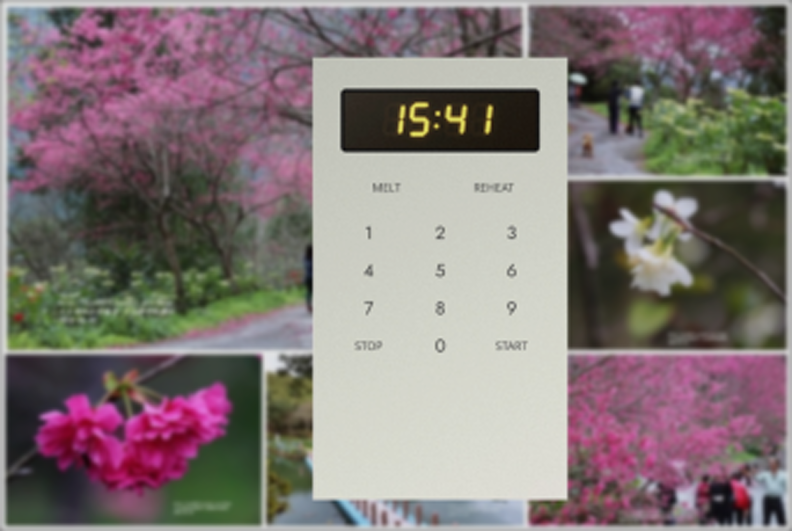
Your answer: **15:41**
